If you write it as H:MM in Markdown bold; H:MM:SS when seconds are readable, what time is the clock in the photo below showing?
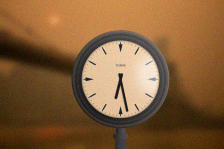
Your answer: **6:28**
